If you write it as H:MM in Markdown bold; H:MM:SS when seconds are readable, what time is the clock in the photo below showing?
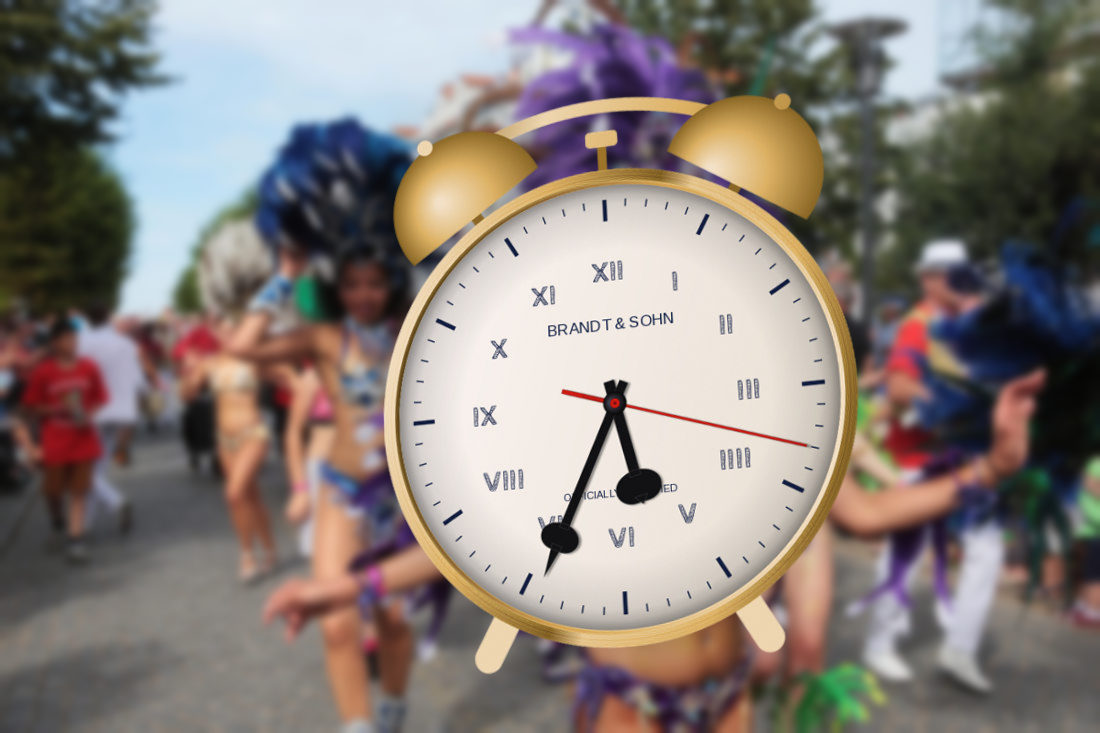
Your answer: **5:34:18**
